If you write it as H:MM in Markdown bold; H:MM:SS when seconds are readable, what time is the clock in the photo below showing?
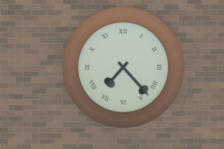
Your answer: **7:23**
